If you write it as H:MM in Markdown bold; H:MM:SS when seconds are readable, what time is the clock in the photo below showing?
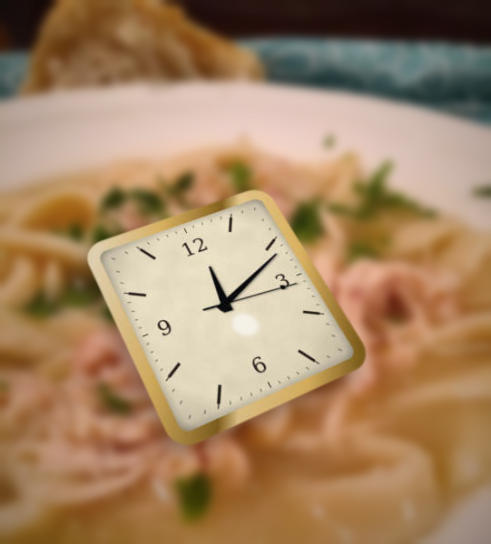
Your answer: **12:11:16**
